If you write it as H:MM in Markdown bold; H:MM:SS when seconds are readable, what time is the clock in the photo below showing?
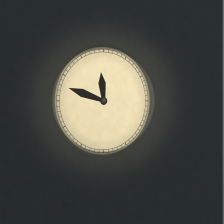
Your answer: **11:48**
